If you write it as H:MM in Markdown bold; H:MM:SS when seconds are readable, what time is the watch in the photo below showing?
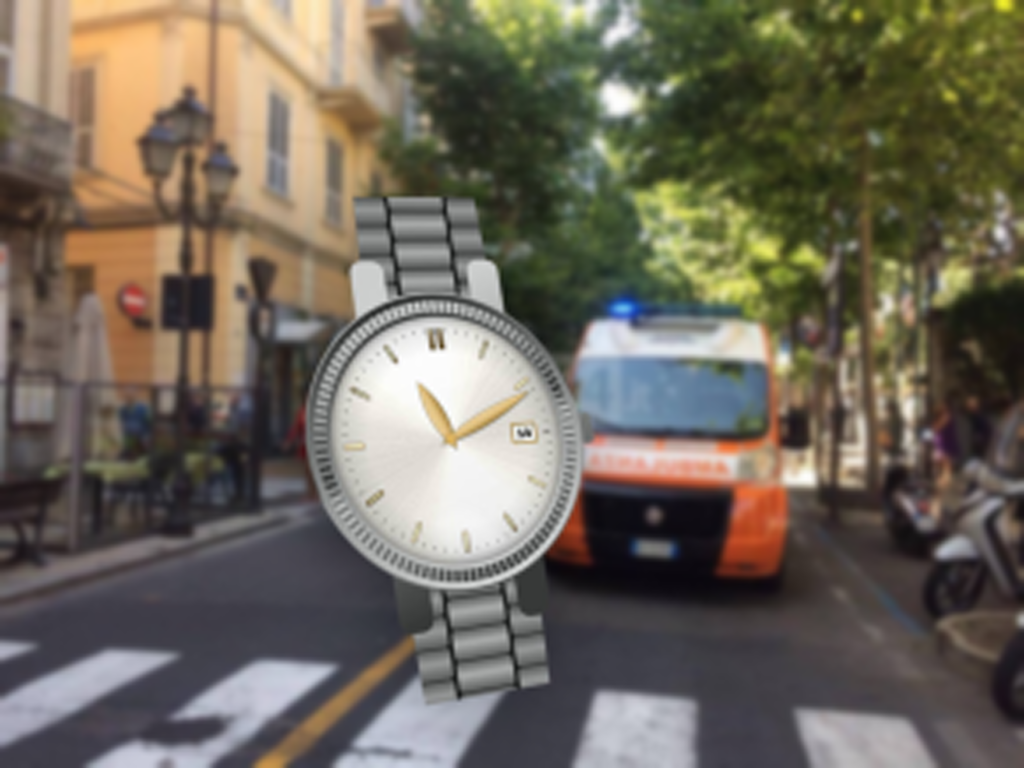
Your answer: **11:11**
